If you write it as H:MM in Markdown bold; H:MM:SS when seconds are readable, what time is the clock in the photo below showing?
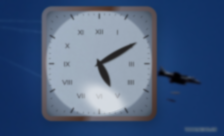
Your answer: **5:10**
